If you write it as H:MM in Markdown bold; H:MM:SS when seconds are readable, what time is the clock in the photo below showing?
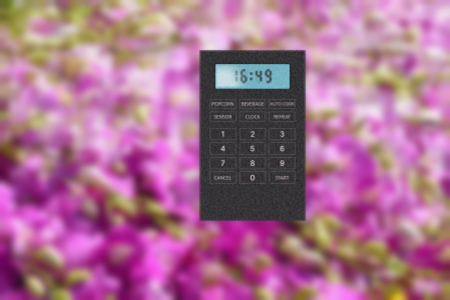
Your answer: **16:49**
